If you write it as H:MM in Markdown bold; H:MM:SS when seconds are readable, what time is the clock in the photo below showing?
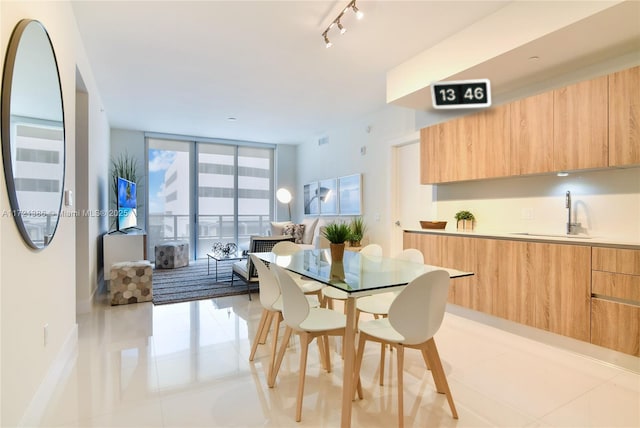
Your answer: **13:46**
